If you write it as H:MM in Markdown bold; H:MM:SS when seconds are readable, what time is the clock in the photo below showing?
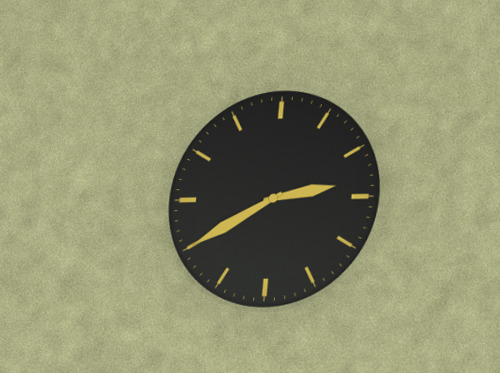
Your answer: **2:40**
